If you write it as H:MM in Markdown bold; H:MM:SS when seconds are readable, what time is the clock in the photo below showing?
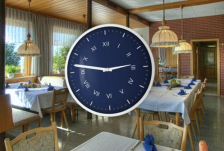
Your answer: **2:47**
